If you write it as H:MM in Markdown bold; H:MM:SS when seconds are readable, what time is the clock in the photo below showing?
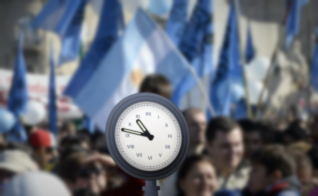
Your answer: **10:47**
